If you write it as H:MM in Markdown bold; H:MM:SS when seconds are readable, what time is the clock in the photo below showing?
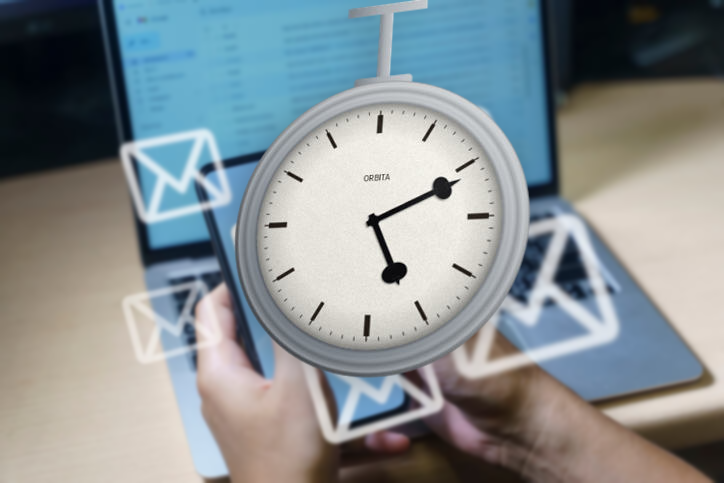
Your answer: **5:11**
